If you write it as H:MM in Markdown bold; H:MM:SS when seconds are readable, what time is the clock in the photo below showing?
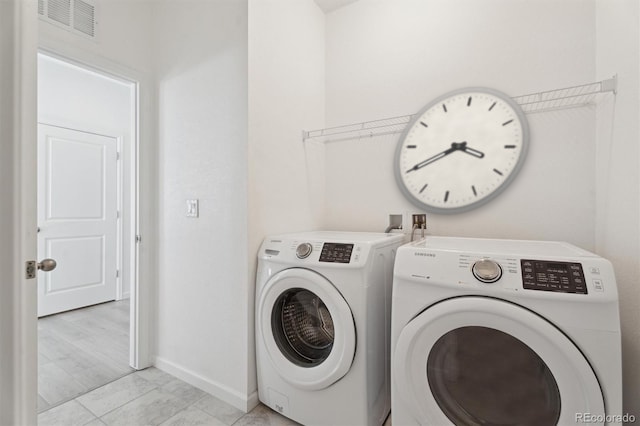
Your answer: **3:40**
